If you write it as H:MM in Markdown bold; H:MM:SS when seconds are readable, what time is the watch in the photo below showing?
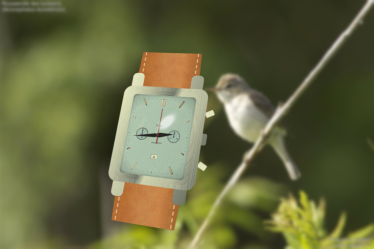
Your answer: **2:44**
